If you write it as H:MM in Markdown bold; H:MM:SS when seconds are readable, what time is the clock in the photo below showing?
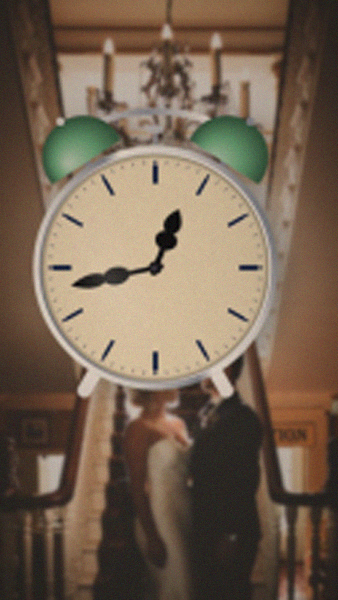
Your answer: **12:43**
